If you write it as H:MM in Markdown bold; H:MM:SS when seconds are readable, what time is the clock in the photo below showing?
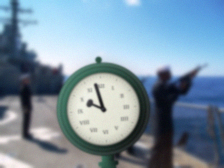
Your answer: **9:58**
